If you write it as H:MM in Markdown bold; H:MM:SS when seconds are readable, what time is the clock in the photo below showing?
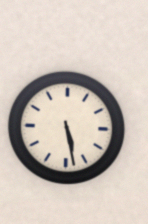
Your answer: **5:28**
